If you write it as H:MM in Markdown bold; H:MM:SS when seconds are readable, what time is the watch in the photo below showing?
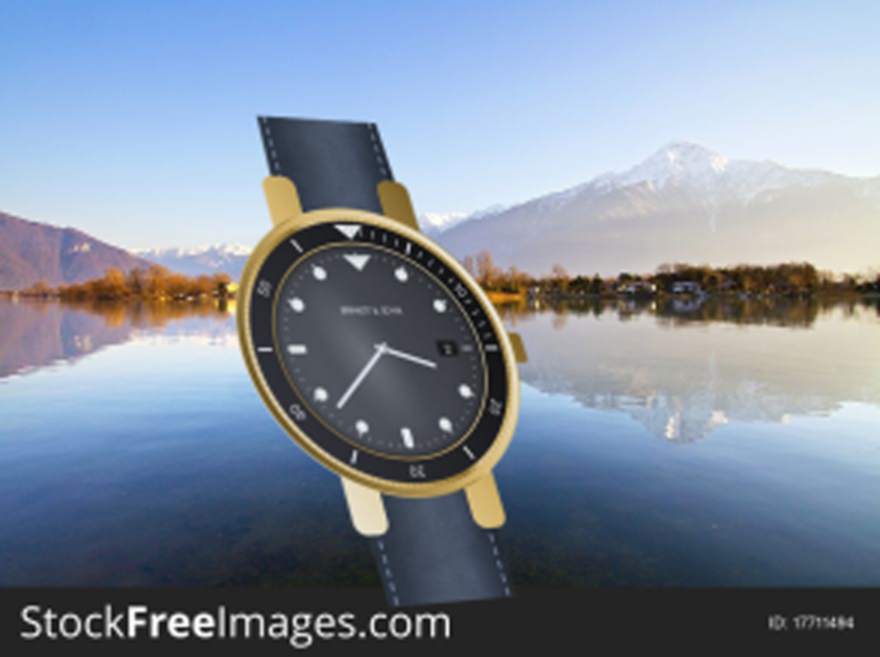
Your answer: **3:38**
